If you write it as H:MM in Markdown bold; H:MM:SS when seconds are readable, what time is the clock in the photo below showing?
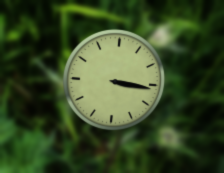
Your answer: **3:16**
